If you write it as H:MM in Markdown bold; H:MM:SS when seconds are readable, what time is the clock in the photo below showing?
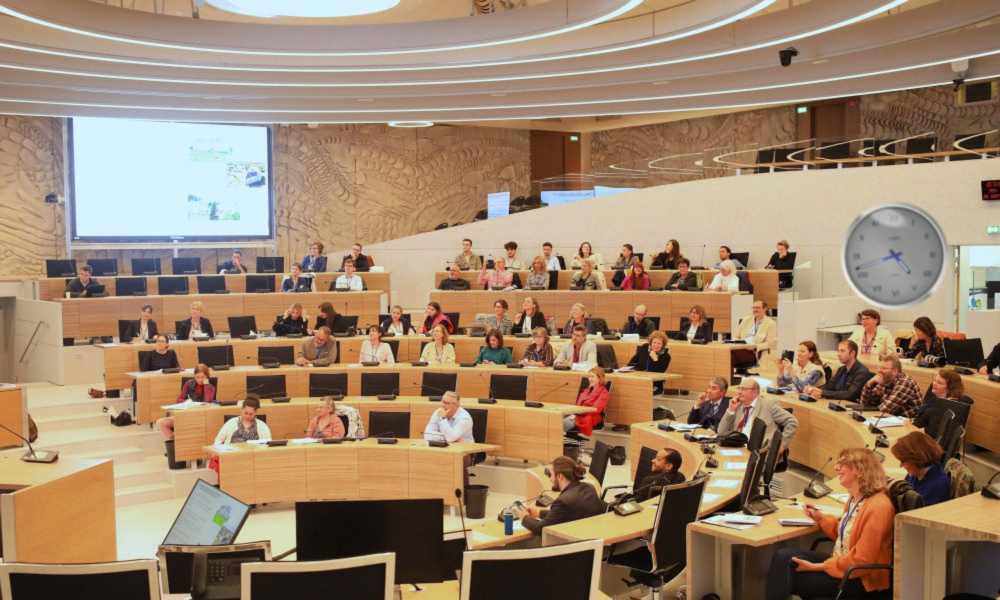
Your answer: **4:42**
